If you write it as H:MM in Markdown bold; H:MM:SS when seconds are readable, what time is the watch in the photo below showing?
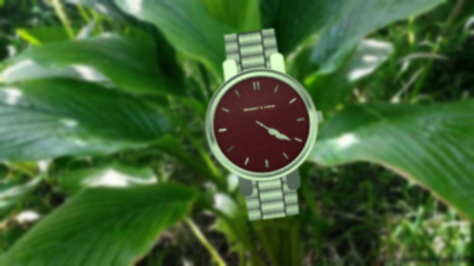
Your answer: **4:21**
